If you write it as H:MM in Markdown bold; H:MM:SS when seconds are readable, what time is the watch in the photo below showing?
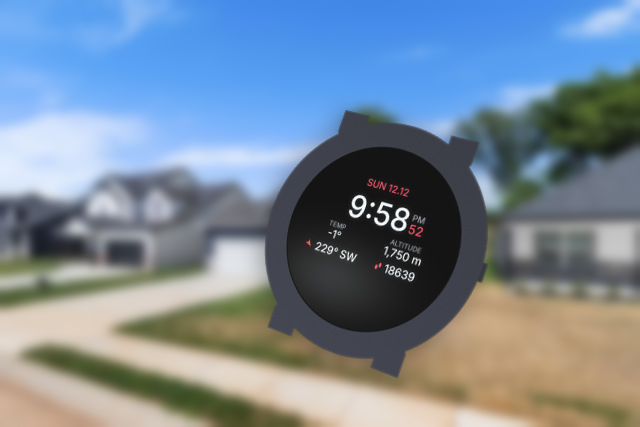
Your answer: **9:58:52**
